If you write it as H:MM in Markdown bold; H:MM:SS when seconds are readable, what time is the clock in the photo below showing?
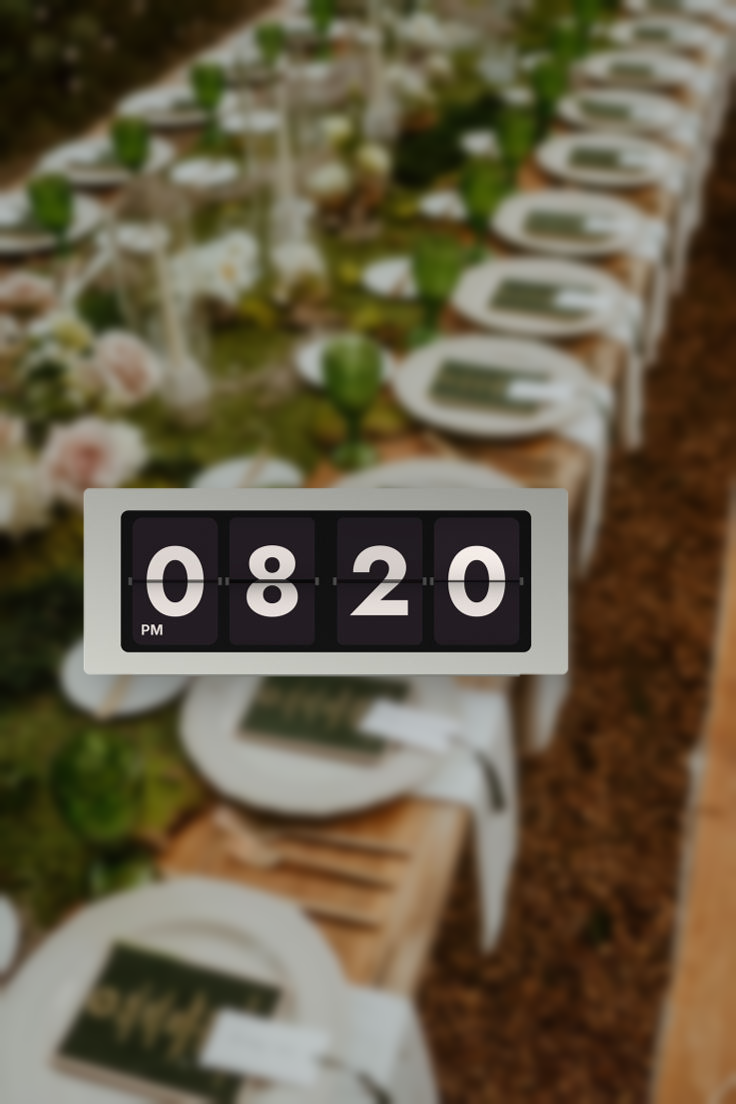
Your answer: **8:20**
